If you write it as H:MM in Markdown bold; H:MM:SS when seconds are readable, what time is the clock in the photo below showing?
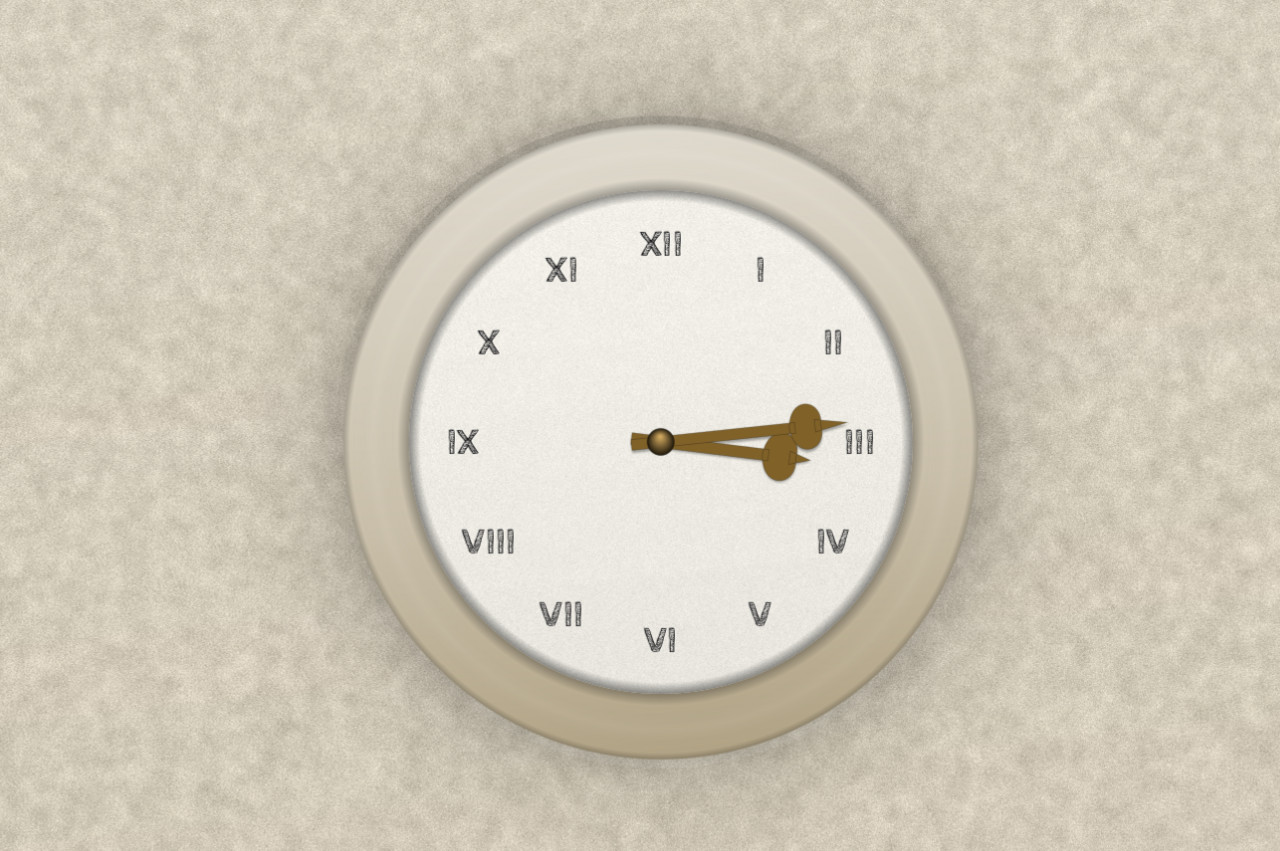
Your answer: **3:14**
